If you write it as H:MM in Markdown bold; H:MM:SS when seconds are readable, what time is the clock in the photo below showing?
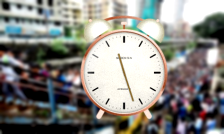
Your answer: **11:27**
